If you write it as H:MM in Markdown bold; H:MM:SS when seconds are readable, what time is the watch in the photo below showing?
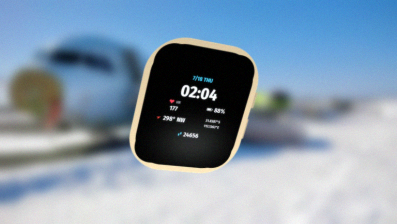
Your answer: **2:04**
